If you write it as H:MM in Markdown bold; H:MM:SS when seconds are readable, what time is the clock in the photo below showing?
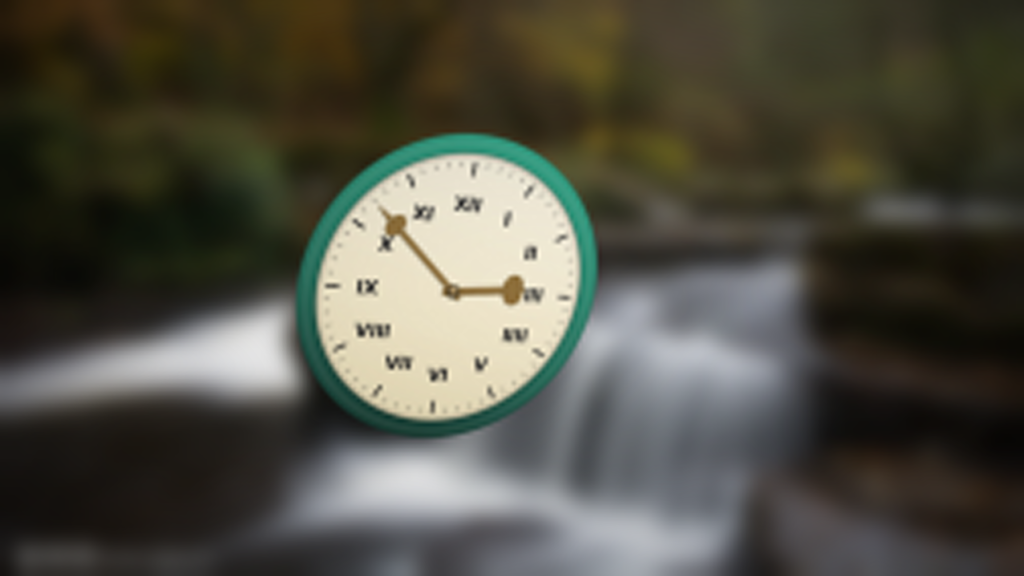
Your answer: **2:52**
